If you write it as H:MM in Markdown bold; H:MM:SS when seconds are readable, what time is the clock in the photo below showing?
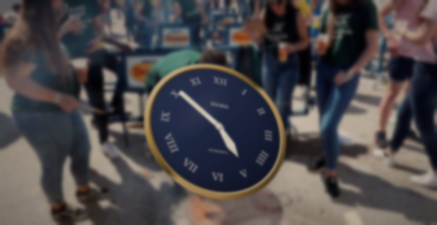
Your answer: **4:51**
